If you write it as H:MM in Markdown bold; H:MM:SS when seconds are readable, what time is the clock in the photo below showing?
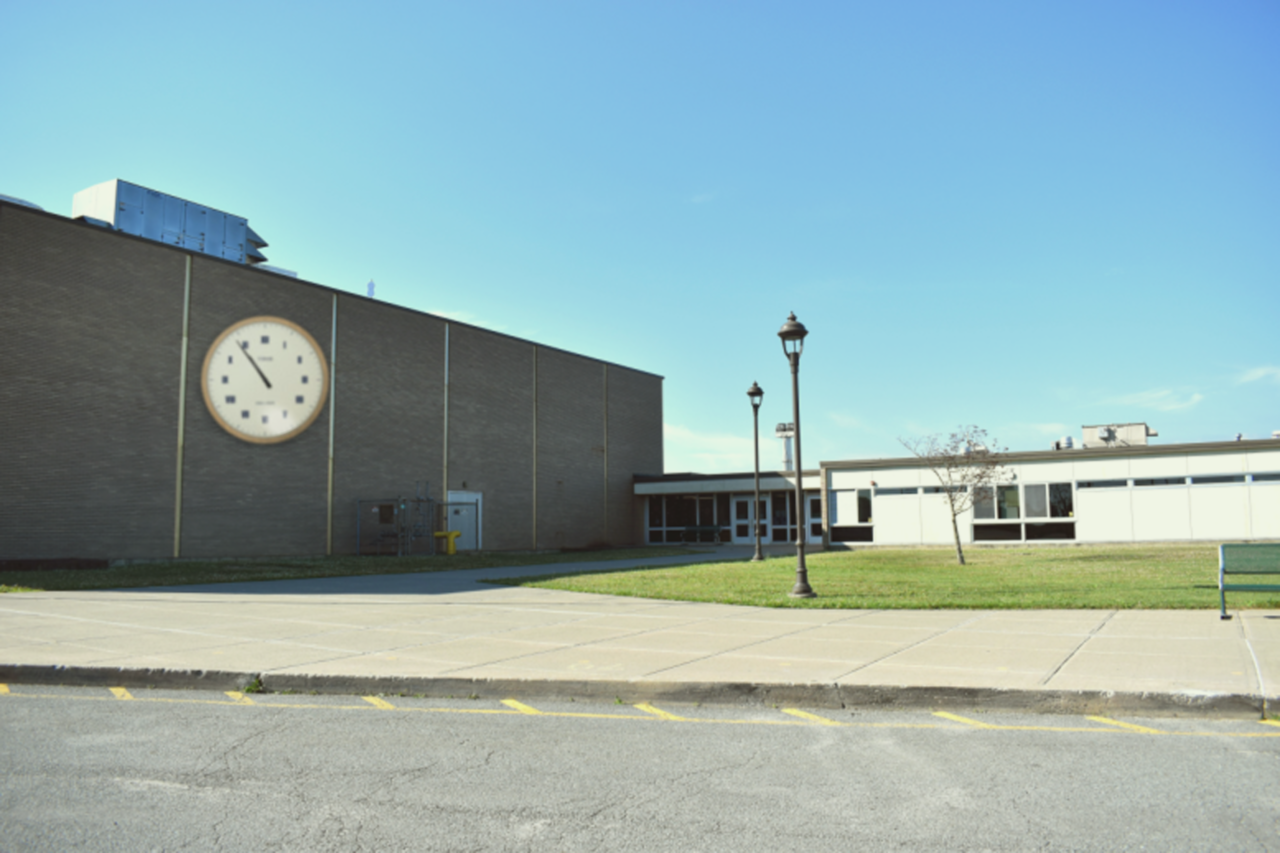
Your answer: **10:54**
